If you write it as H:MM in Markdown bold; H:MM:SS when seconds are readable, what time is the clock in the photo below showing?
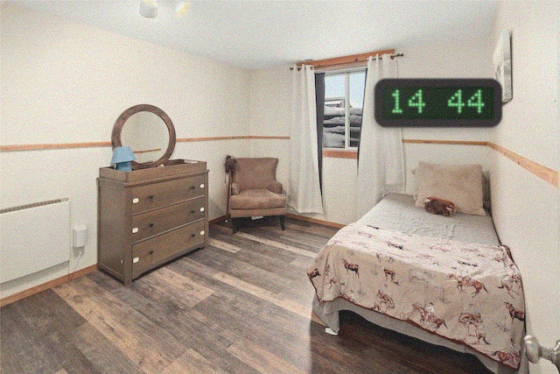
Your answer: **14:44**
